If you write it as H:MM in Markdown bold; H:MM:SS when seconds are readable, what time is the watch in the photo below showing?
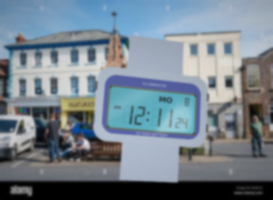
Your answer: **12:11**
